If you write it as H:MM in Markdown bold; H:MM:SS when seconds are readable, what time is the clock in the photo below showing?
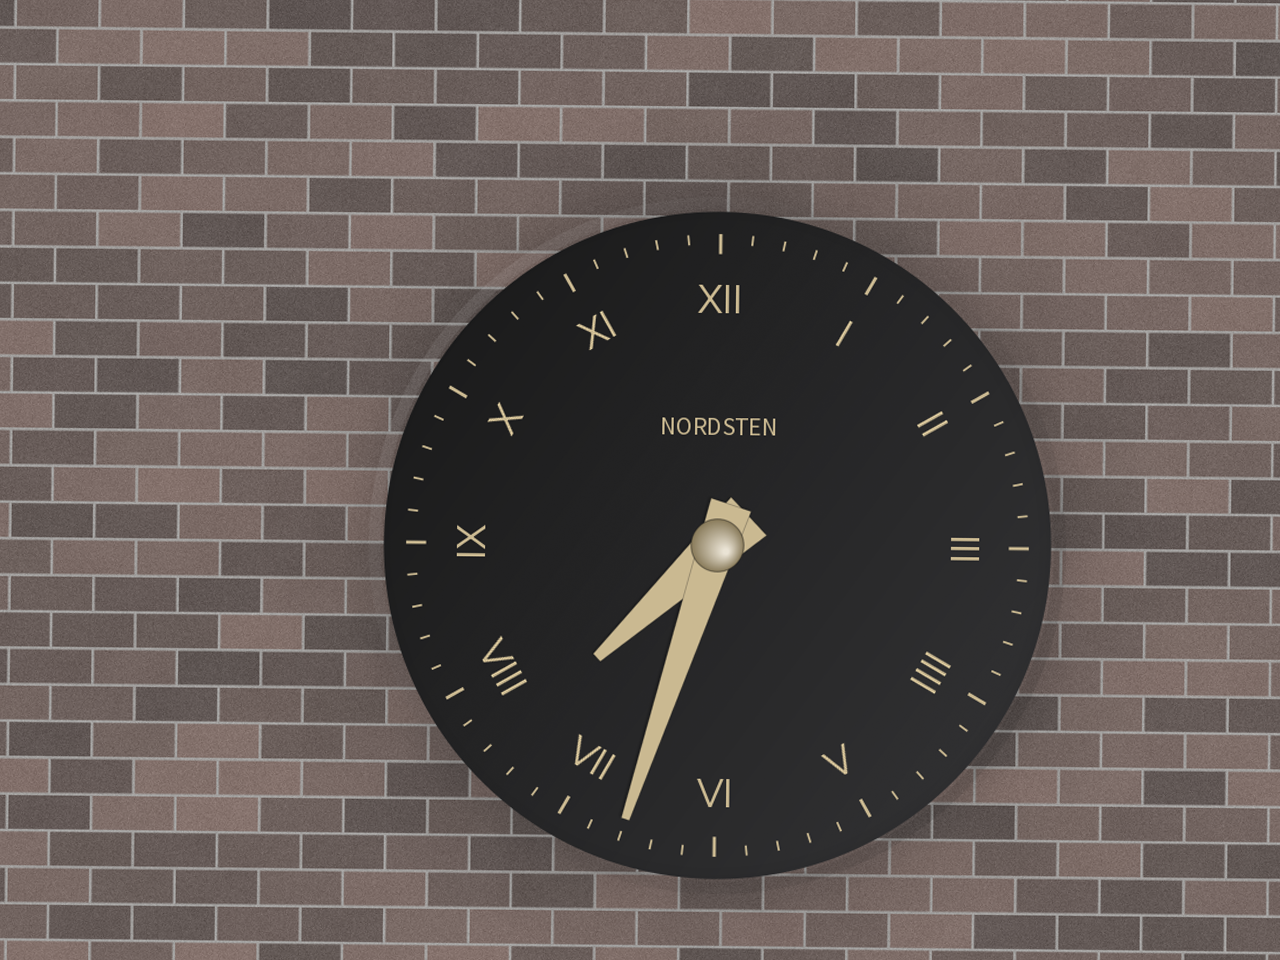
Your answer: **7:33**
